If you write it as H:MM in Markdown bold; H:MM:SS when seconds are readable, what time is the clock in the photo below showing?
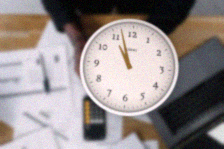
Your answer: **10:57**
